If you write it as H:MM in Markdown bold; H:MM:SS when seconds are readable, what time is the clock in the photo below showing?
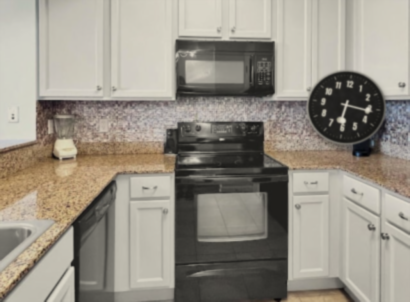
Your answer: **6:16**
